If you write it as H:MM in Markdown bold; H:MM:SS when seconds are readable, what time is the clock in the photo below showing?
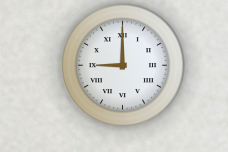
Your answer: **9:00**
